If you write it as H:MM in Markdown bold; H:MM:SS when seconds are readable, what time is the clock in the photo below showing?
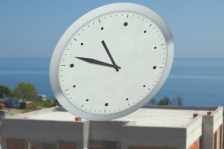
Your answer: **10:47**
